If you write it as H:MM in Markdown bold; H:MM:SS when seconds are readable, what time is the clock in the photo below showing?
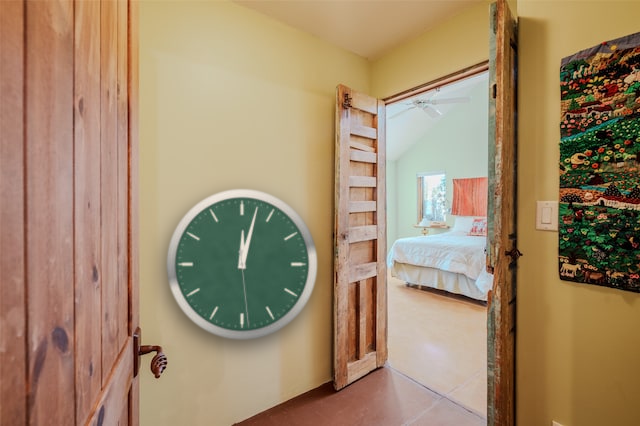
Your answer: **12:02:29**
